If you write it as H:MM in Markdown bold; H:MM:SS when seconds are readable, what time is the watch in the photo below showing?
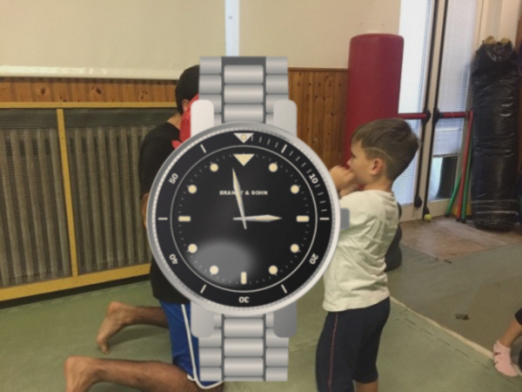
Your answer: **2:58**
